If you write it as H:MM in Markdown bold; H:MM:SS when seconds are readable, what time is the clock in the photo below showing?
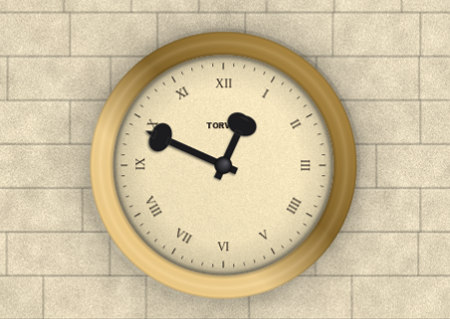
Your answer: **12:49**
